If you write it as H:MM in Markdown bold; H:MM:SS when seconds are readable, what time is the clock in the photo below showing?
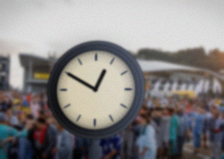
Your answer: **12:50**
